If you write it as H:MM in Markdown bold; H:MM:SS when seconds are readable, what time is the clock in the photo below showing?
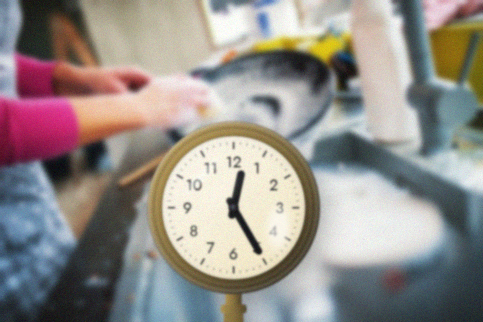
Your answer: **12:25**
